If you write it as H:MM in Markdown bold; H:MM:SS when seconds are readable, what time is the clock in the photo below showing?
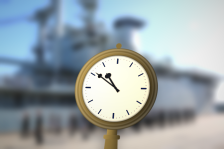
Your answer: **10:51**
